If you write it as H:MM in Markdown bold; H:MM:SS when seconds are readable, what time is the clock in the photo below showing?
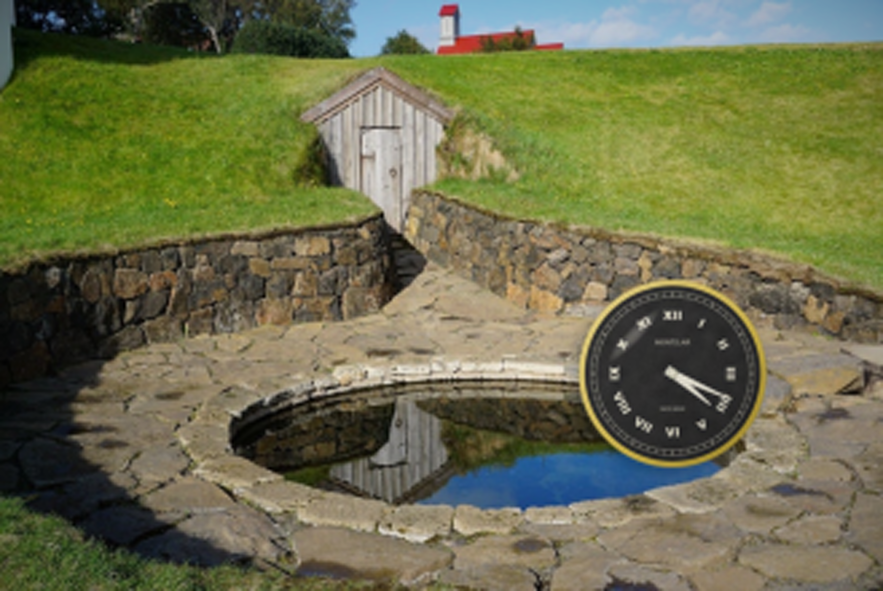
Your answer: **4:19**
